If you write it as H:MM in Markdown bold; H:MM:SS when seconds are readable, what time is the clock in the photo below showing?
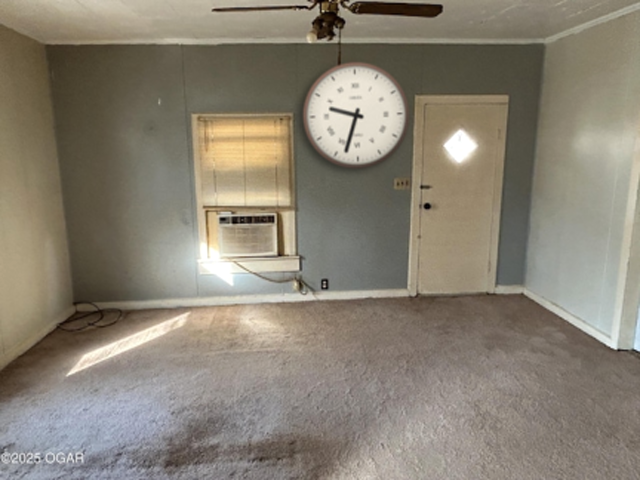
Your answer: **9:33**
